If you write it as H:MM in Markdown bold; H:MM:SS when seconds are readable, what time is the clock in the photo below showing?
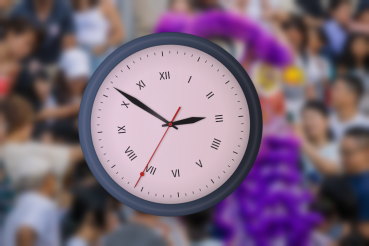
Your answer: **2:51:36**
